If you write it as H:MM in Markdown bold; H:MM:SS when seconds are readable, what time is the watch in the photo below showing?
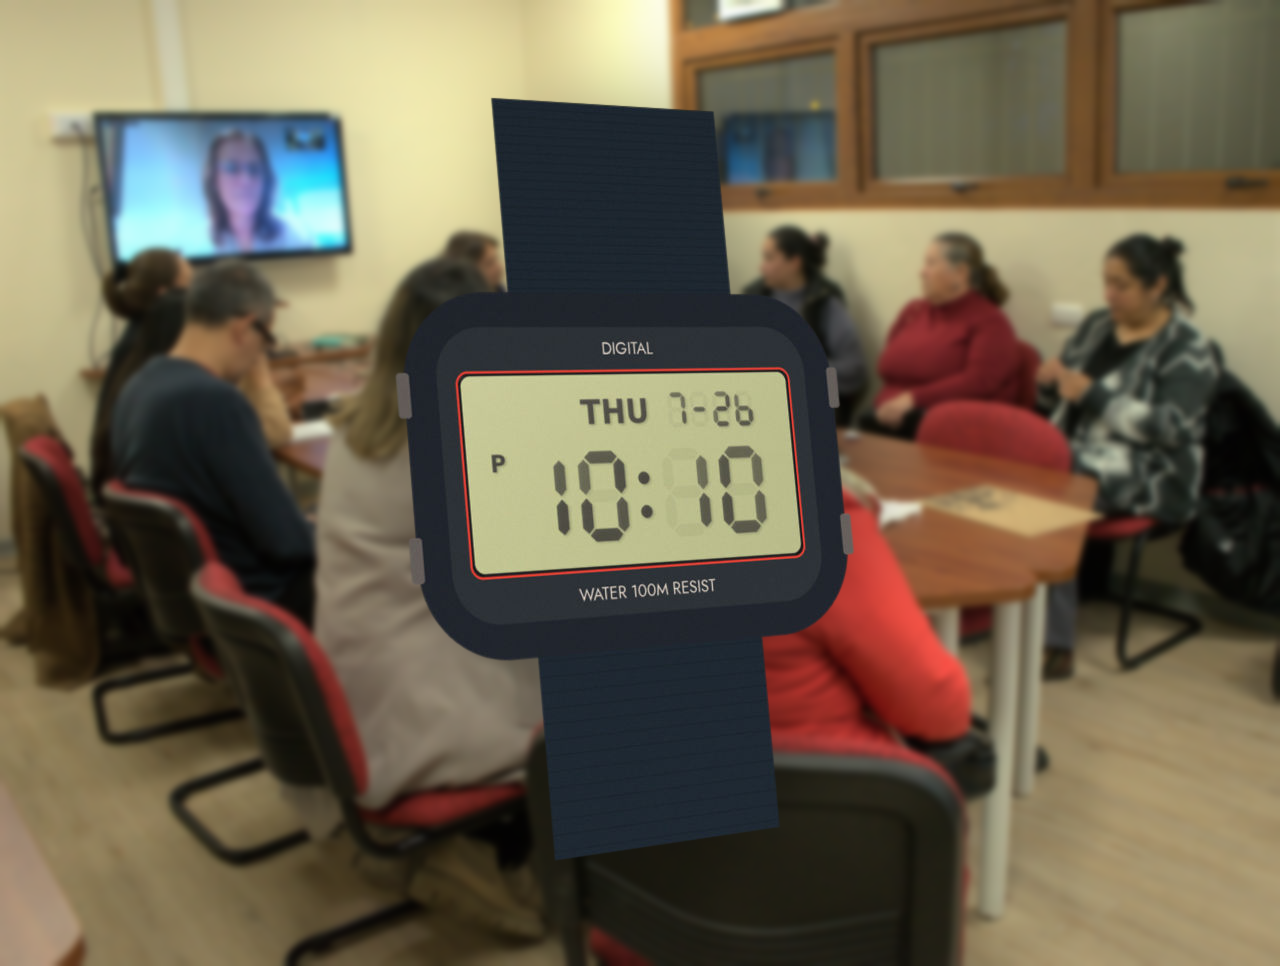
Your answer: **10:10**
